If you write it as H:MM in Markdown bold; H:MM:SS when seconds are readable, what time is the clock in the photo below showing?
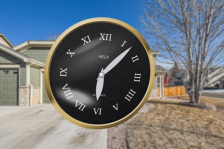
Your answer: **6:07**
